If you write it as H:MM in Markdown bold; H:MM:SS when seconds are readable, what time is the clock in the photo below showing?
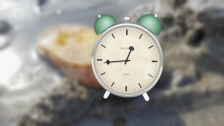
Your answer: **12:44**
